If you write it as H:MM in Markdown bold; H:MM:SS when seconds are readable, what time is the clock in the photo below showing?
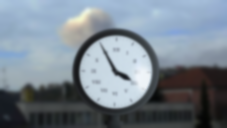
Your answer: **3:55**
